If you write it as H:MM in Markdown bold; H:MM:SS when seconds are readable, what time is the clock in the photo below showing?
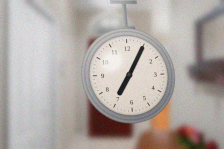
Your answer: **7:05**
